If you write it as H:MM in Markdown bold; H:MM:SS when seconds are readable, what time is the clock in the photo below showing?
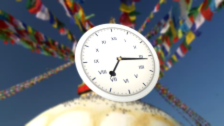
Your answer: **7:16**
